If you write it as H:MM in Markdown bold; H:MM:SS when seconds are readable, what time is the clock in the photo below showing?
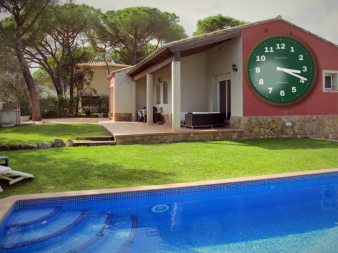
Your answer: **3:19**
